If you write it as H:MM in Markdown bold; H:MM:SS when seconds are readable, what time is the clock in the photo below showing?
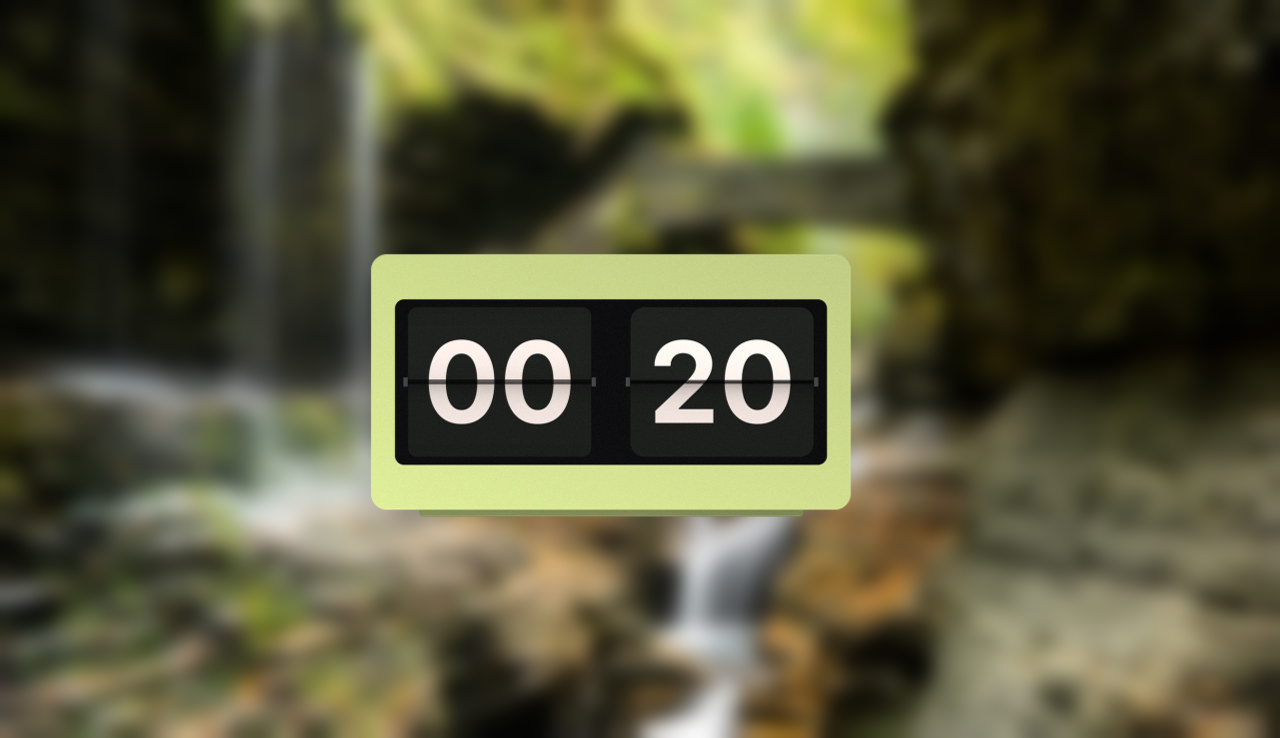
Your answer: **0:20**
